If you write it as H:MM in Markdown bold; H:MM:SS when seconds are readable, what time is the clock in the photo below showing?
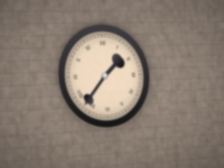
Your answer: **1:37**
